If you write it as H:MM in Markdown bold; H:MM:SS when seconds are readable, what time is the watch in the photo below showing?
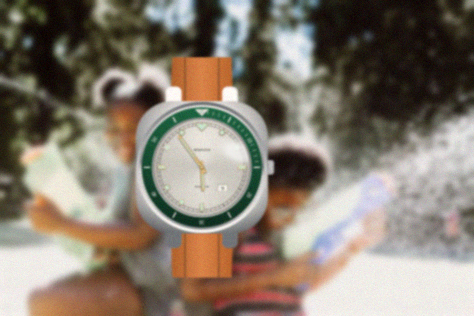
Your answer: **5:54**
